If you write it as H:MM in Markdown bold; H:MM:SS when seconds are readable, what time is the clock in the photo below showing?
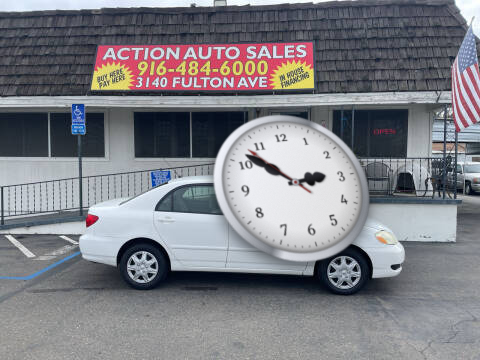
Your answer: **2:51:53**
